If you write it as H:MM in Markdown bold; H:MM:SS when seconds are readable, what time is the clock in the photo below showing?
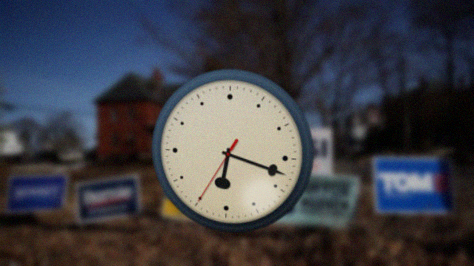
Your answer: **6:17:35**
